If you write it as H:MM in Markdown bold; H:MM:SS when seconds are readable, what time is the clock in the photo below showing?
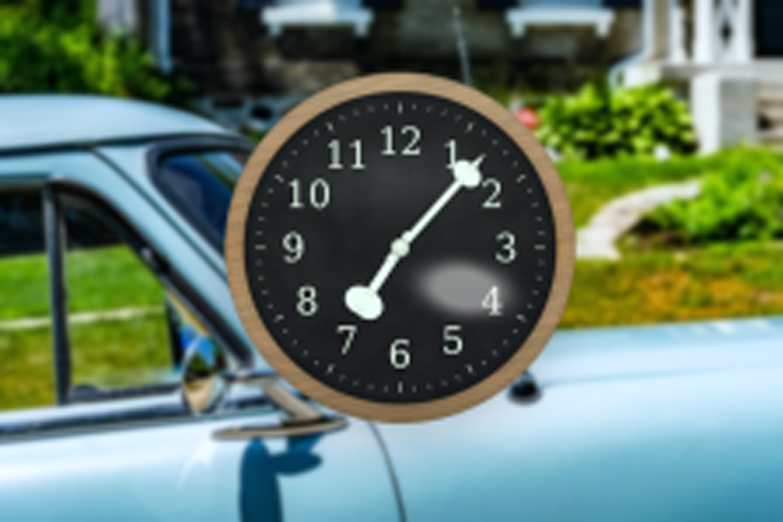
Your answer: **7:07**
